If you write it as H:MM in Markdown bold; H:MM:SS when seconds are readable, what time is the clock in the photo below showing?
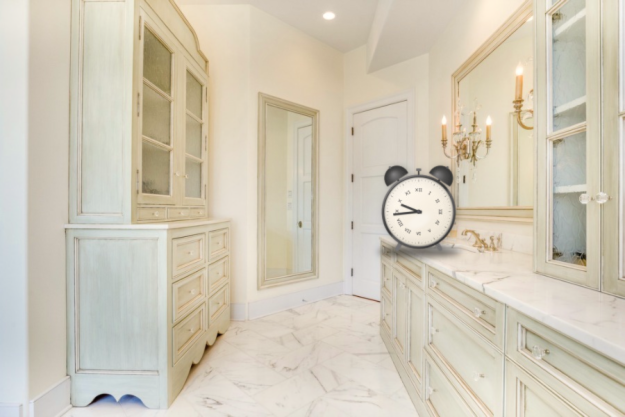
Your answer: **9:44**
